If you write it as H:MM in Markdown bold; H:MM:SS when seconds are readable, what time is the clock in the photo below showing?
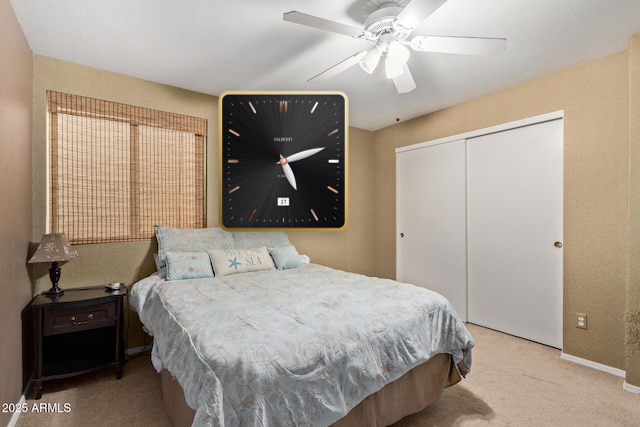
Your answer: **5:12**
